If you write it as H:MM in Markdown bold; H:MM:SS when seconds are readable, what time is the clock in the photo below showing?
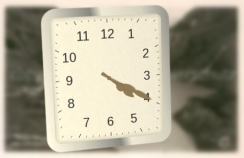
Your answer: **4:20**
